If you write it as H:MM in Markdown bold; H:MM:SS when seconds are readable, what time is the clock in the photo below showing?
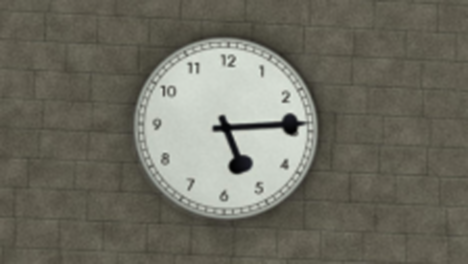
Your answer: **5:14**
